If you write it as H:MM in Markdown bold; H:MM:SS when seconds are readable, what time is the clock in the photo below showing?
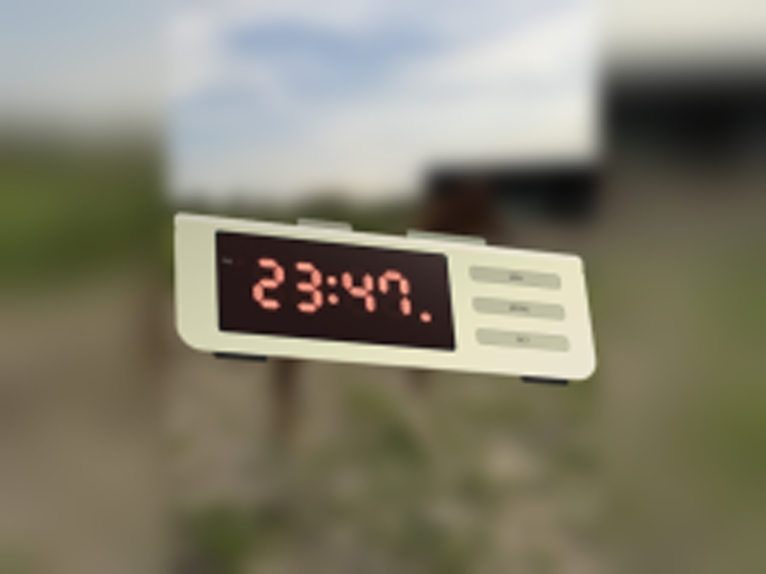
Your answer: **23:47**
